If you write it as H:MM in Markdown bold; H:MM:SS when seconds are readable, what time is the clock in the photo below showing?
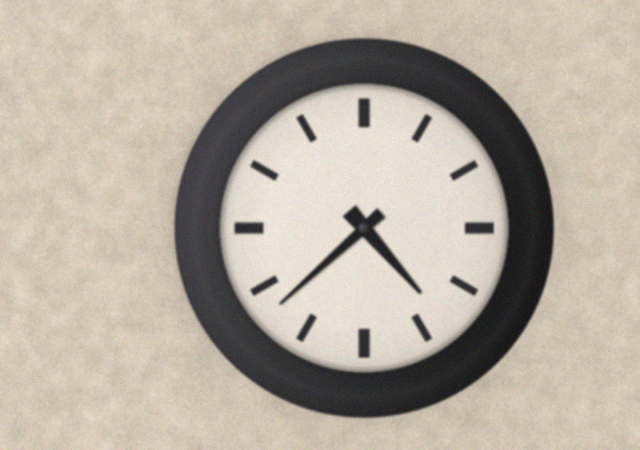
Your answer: **4:38**
